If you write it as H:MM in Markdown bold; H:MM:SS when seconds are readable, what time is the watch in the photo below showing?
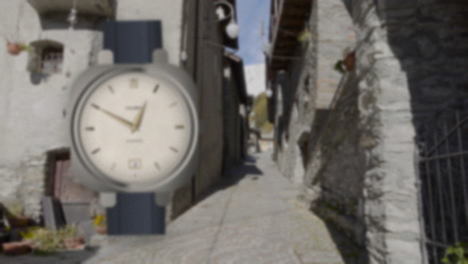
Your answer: **12:50**
